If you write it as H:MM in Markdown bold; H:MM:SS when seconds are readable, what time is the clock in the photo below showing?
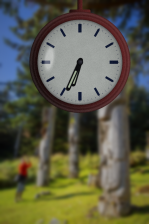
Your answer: **6:34**
